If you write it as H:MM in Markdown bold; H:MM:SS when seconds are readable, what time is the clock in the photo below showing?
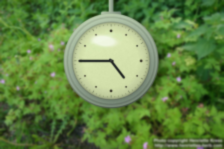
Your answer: **4:45**
